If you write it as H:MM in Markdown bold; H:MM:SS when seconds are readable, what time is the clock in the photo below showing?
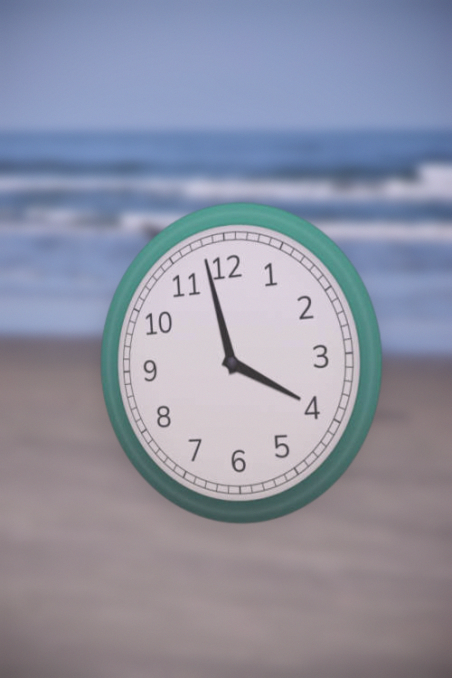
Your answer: **3:58**
